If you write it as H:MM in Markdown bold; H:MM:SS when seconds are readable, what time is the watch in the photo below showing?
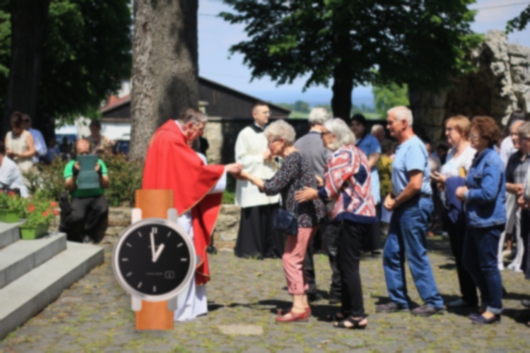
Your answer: **12:59**
